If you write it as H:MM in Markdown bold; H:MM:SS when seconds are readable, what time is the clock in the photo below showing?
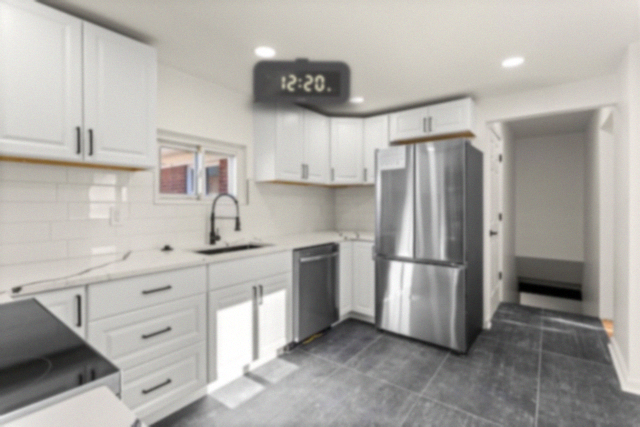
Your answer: **12:20**
